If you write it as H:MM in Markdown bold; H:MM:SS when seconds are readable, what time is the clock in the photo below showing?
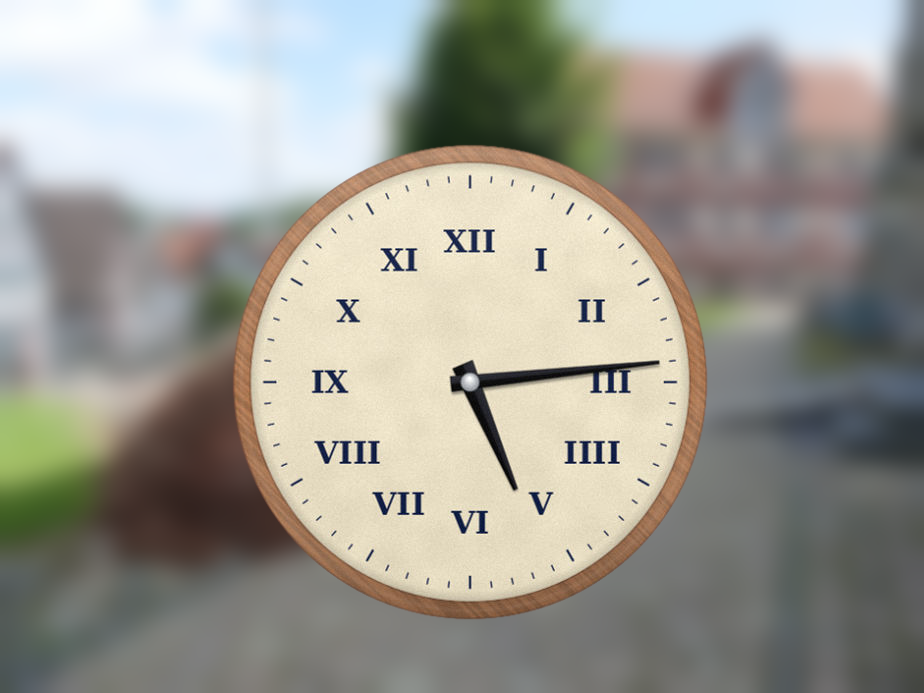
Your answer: **5:14**
